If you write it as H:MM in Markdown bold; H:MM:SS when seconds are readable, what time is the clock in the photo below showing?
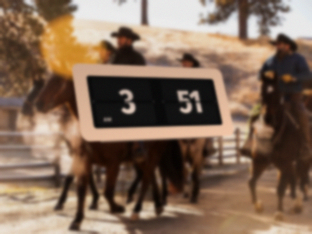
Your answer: **3:51**
